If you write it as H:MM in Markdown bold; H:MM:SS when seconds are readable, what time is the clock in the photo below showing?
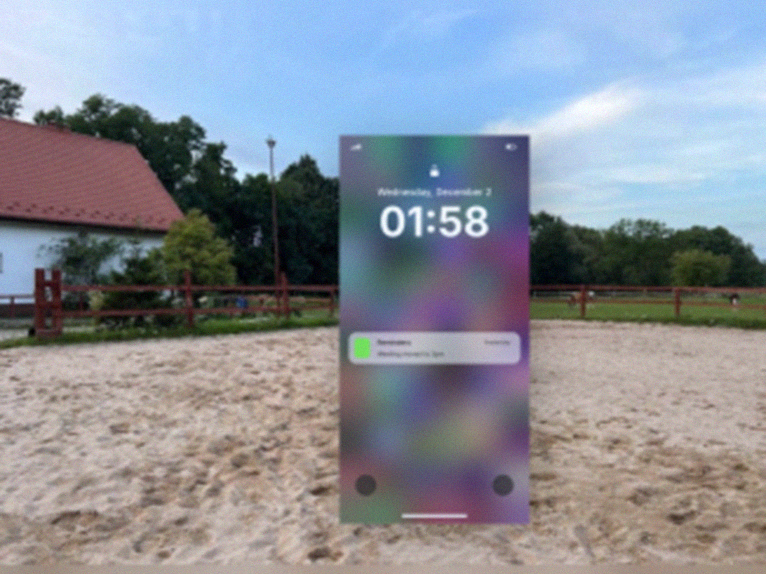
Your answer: **1:58**
